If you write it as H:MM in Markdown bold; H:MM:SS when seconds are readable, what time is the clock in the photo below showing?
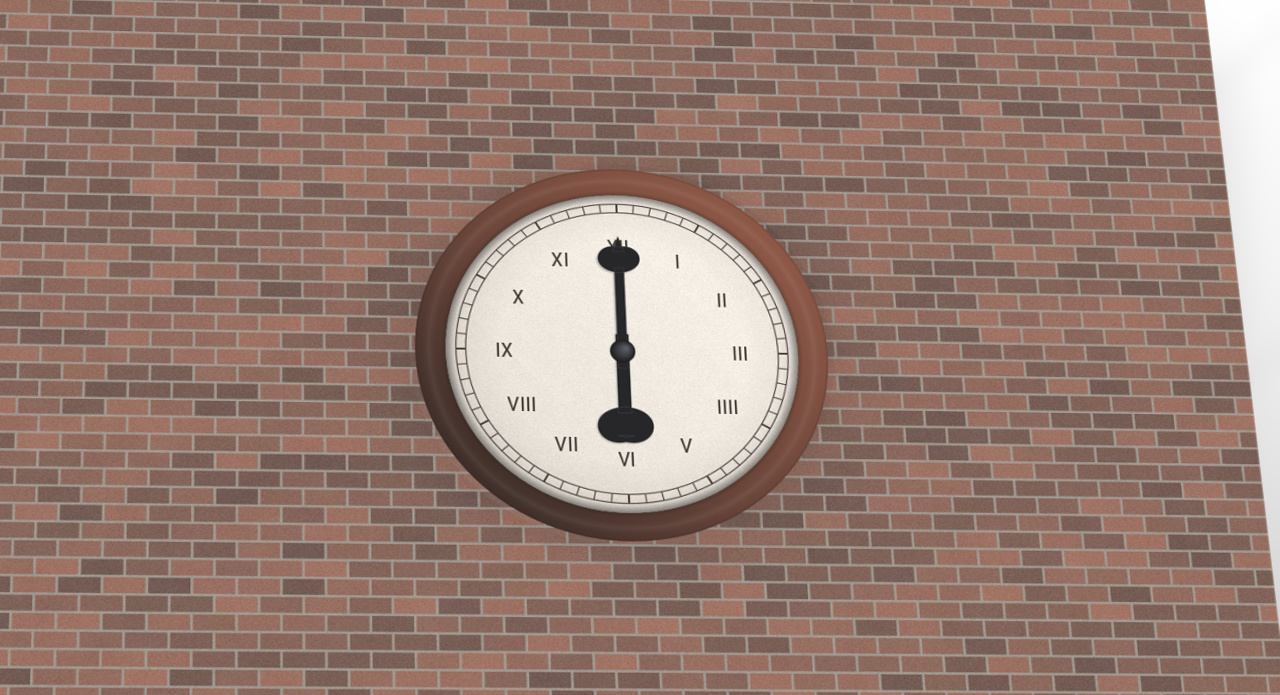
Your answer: **6:00**
